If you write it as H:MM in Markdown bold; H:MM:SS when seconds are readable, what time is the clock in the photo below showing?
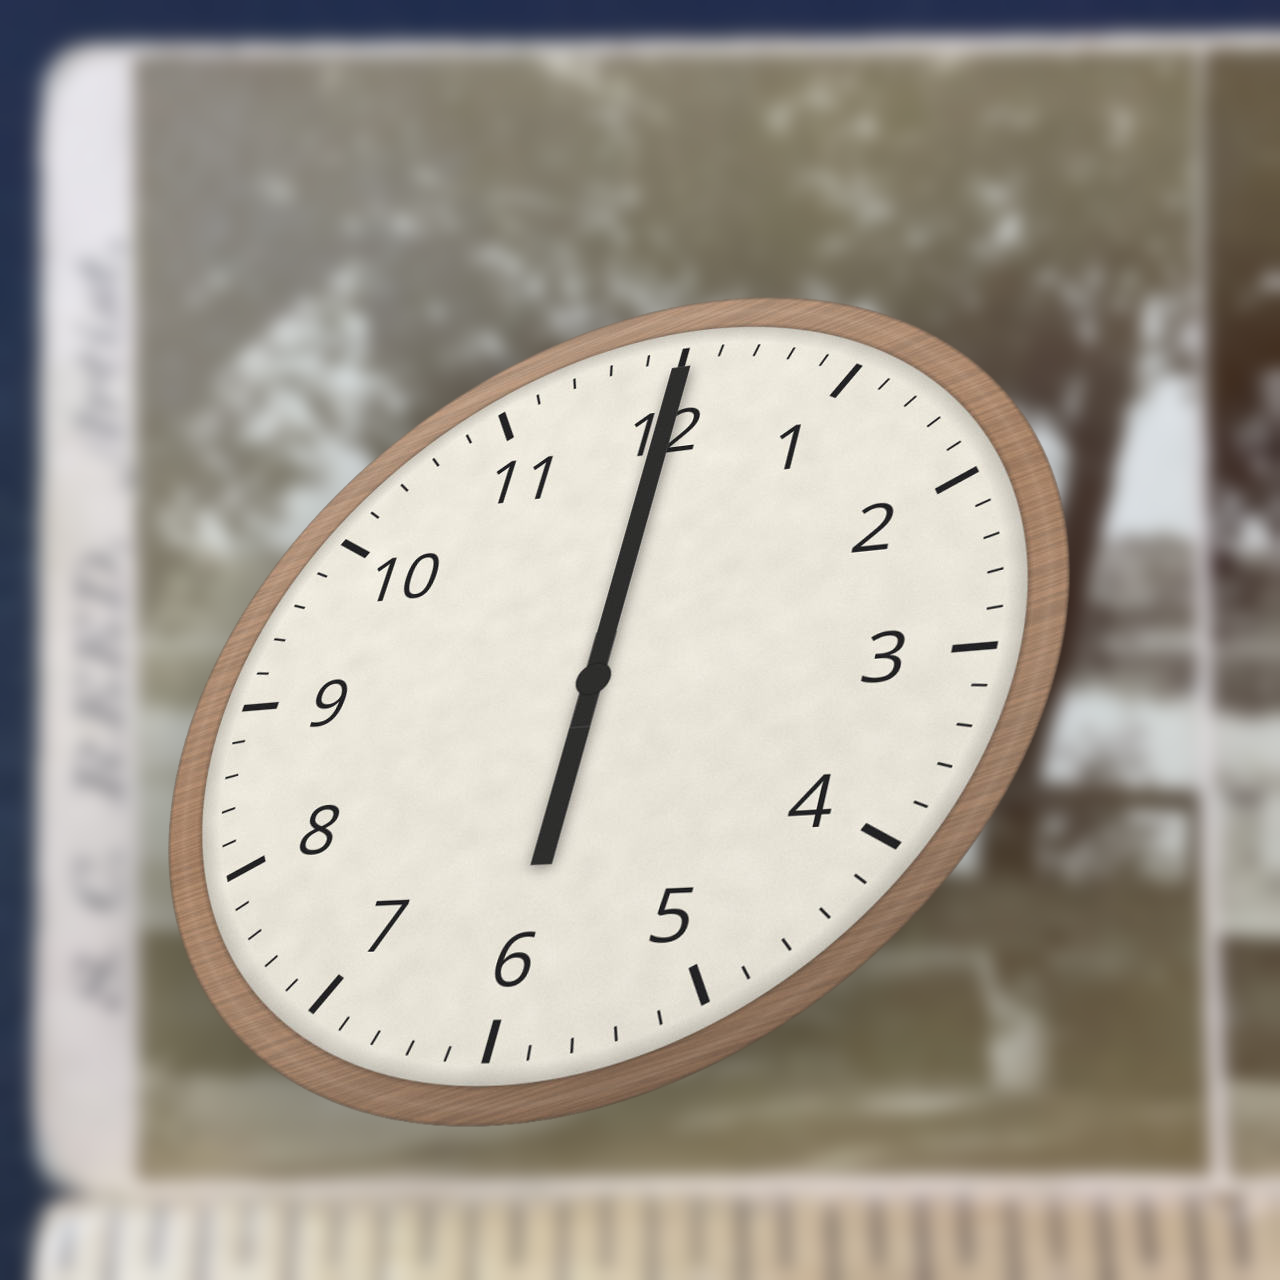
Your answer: **6:00**
